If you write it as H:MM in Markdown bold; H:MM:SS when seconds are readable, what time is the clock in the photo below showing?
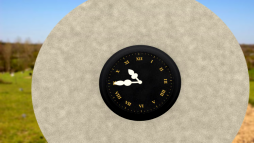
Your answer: **10:45**
